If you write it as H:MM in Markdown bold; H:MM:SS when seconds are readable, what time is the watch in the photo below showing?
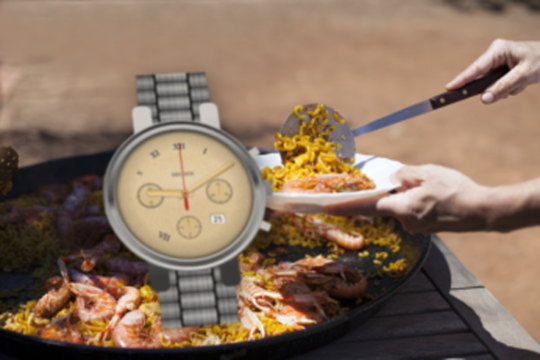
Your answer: **9:10**
